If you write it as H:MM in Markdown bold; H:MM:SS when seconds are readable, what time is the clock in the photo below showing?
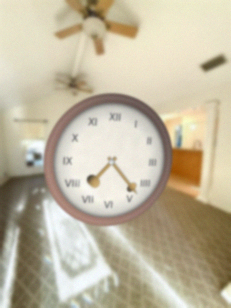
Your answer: **7:23**
